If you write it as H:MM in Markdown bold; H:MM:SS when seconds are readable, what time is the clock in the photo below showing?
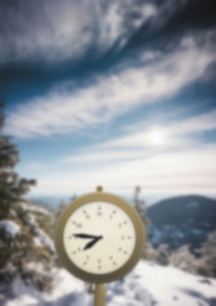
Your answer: **7:46**
